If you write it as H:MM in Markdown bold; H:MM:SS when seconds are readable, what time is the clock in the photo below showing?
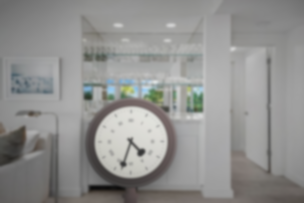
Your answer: **4:33**
